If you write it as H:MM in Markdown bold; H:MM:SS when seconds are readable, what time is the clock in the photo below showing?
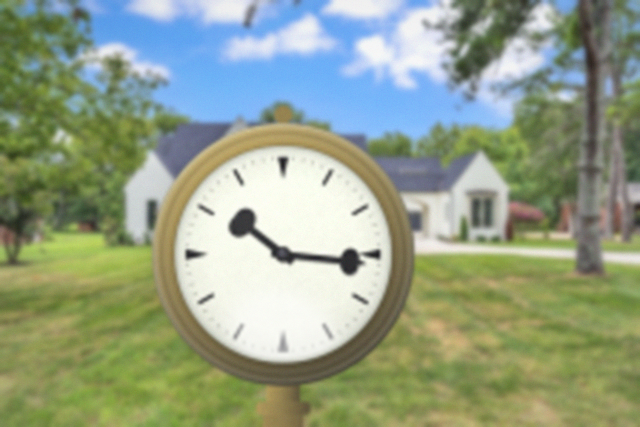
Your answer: **10:16**
